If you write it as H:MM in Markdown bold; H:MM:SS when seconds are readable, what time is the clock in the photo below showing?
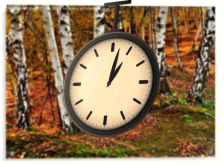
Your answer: **1:02**
